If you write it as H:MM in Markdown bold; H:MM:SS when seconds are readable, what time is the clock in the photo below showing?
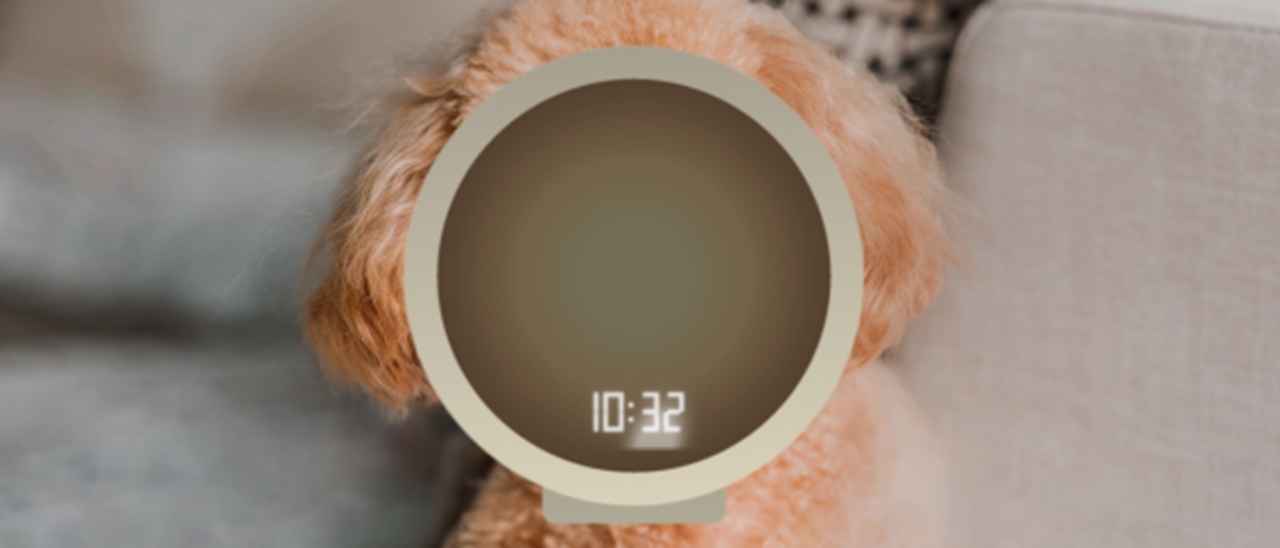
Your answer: **10:32**
